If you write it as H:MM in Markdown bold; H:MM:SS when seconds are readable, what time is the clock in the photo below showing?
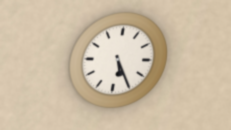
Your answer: **5:25**
